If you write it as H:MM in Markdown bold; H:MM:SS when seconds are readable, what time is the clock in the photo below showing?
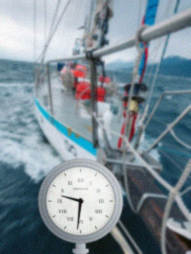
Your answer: **9:31**
